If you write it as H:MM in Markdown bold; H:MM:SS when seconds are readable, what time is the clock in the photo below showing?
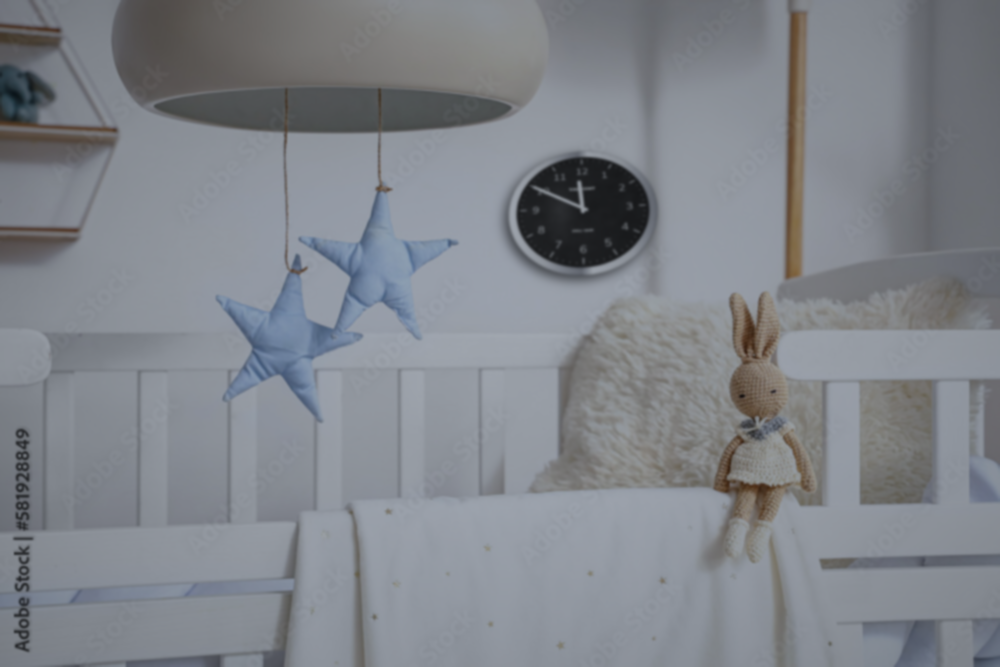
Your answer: **11:50**
